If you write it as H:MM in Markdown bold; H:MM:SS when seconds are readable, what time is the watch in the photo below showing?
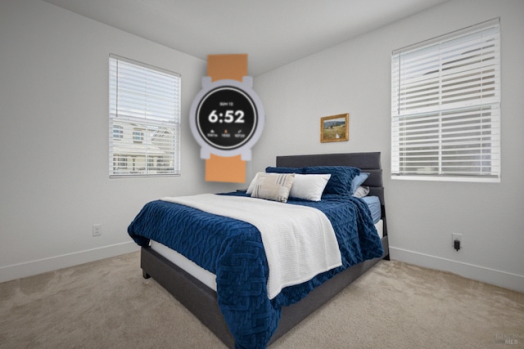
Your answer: **6:52**
